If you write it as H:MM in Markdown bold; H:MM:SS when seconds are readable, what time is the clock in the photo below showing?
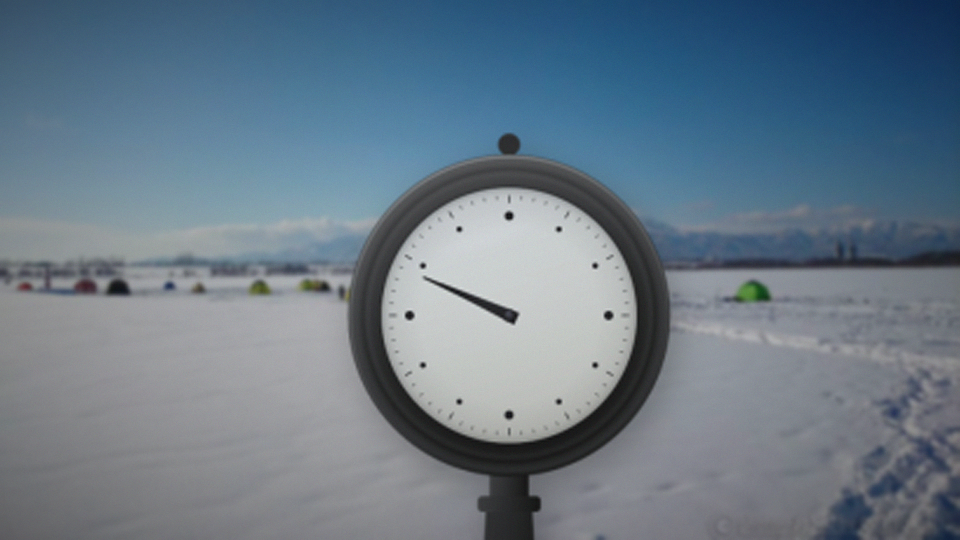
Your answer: **9:49**
